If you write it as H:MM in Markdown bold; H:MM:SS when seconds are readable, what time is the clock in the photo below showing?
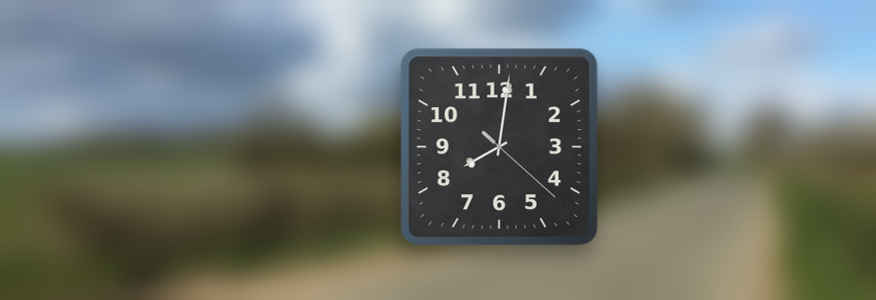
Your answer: **8:01:22**
